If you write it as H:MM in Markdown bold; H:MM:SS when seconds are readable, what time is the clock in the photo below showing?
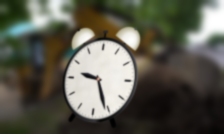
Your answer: **9:26**
